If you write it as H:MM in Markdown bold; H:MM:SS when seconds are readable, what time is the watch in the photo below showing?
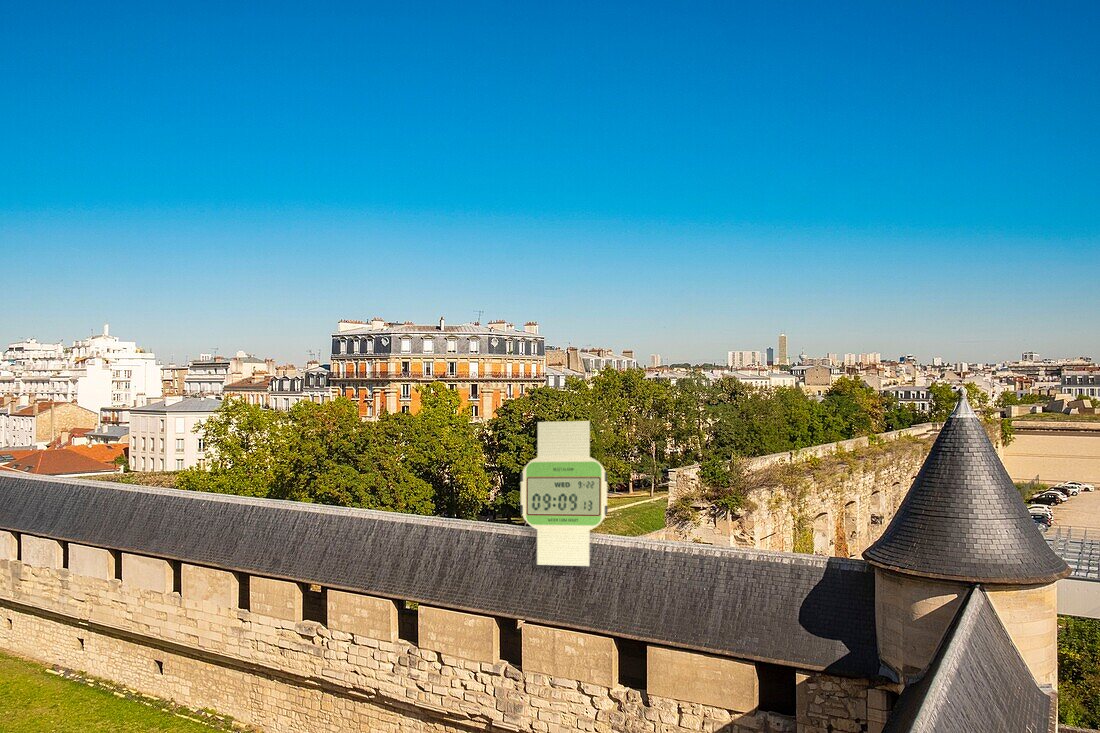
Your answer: **9:09:13**
